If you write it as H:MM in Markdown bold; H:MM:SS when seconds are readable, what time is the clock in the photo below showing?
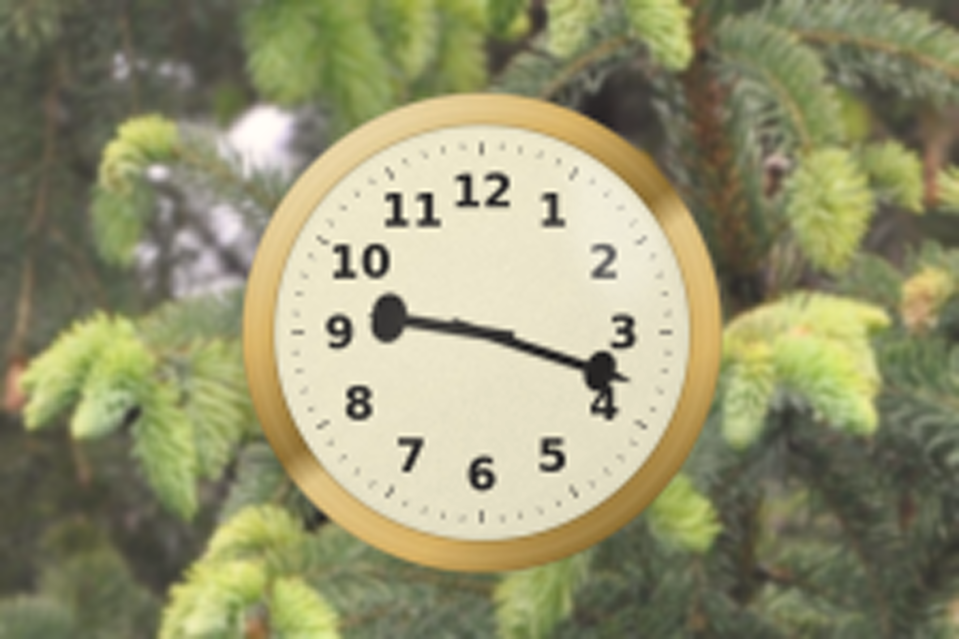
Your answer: **9:18**
